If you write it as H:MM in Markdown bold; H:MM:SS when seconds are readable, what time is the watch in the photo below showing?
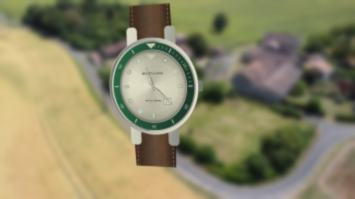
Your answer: **11:22**
